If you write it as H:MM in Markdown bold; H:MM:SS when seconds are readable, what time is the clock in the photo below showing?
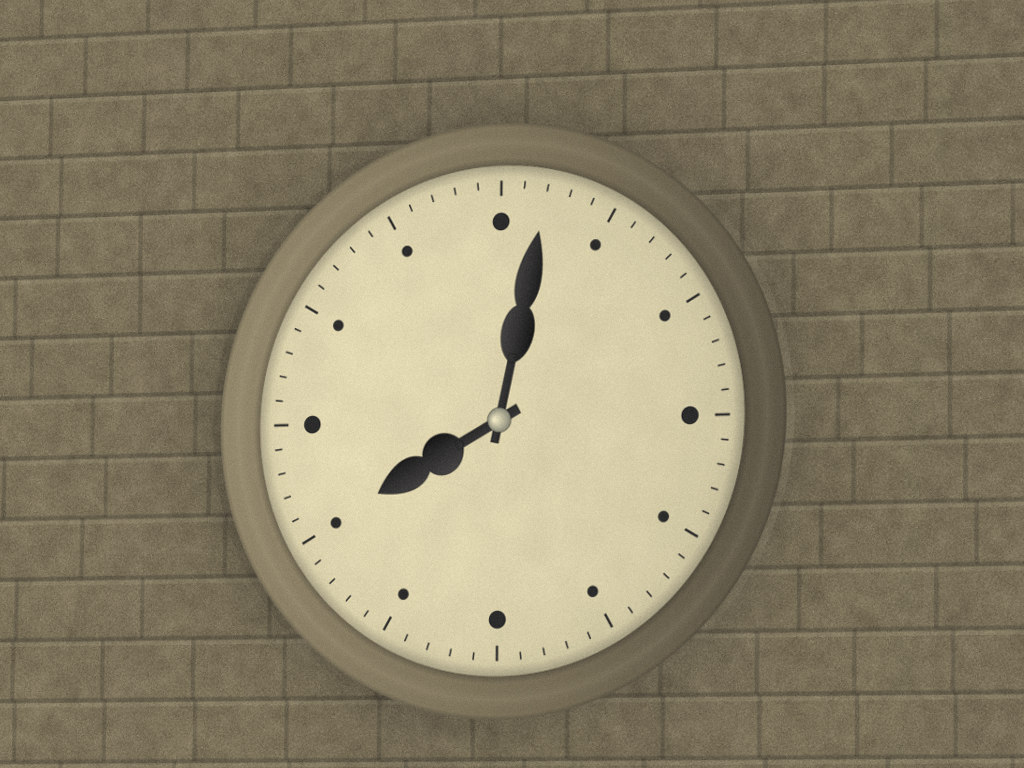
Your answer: **8:02**
